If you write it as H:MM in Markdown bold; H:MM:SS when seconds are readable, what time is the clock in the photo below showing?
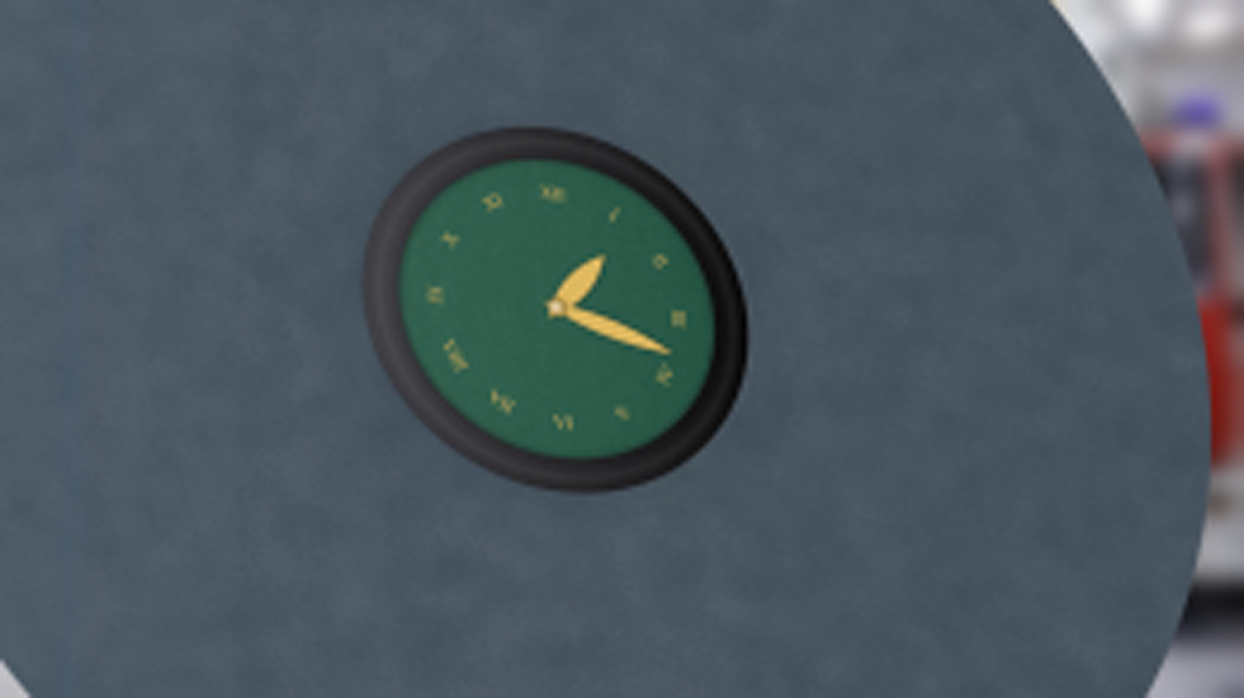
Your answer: **1:18**
